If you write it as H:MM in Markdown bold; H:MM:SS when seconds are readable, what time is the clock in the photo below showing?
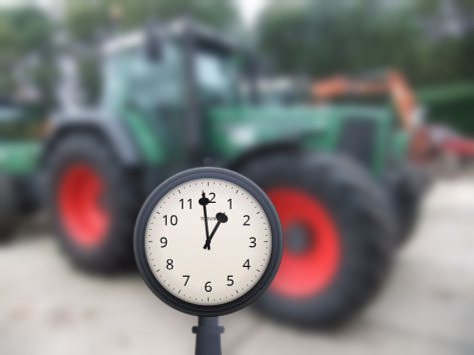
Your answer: **12:59**
